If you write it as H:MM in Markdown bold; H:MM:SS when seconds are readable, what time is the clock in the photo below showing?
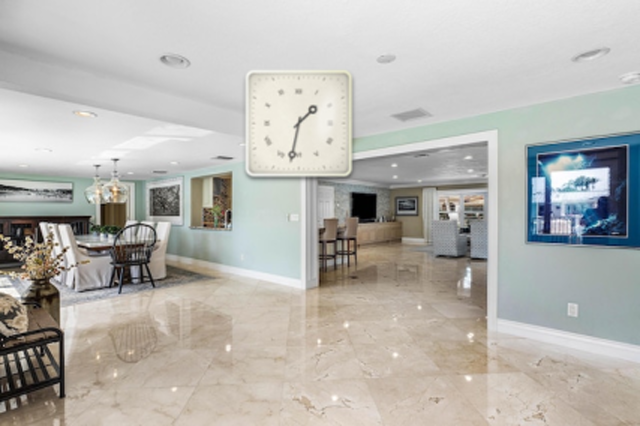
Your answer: **1:32**
